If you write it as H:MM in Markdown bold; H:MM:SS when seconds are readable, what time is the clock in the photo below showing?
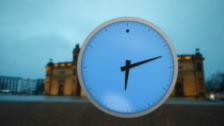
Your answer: **6:12**
